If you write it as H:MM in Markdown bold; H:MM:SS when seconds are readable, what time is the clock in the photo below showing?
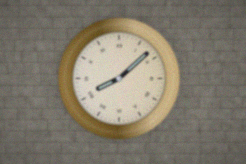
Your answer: **8:08**
